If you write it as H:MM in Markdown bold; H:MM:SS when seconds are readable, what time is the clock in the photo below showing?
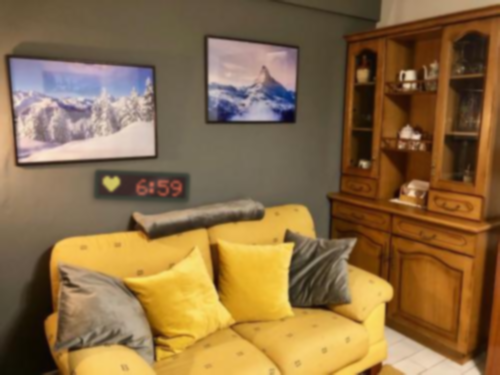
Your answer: **6:59**
